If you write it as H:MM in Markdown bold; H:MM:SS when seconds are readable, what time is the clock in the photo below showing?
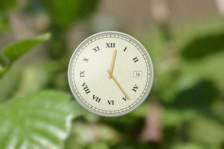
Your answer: **12:24**
